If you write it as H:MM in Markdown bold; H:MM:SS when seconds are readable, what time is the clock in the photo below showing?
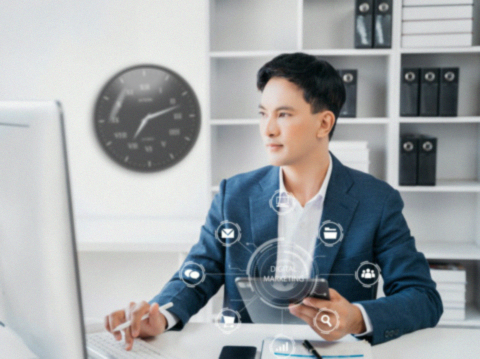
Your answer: **7:12**
